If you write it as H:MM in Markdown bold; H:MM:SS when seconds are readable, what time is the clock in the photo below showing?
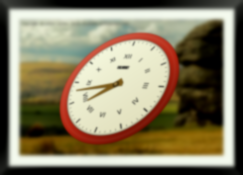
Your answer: **7:43**
